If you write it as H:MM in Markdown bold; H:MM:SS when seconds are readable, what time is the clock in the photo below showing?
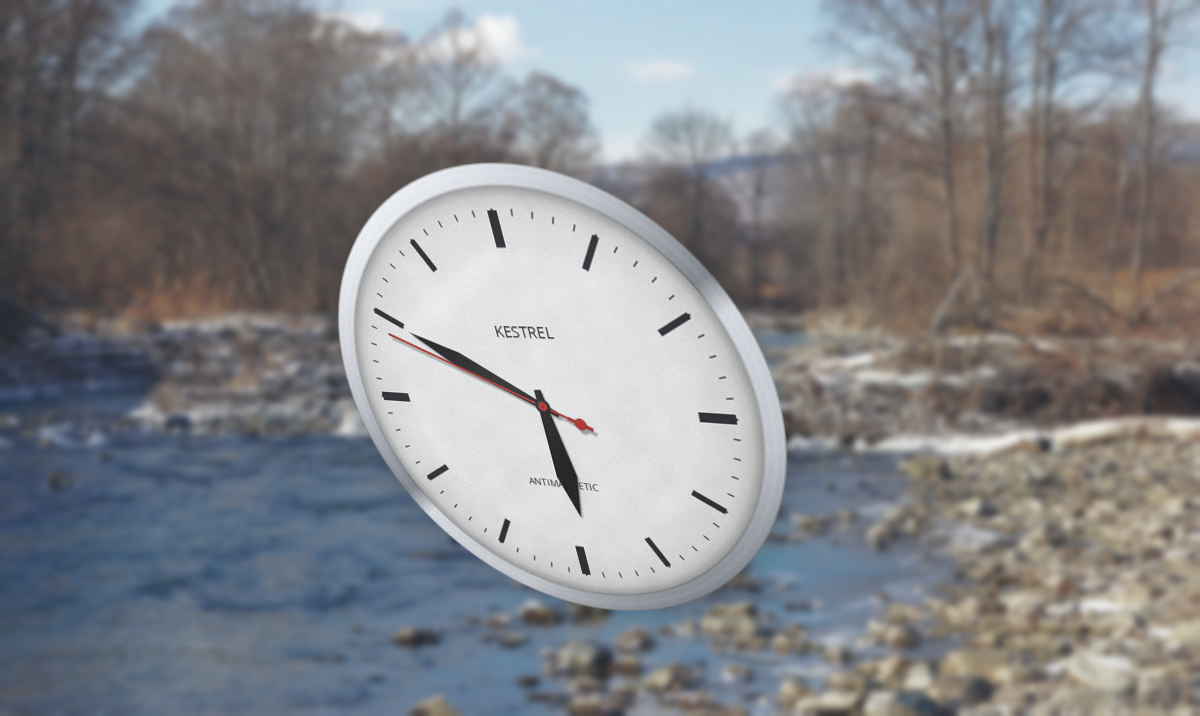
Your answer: **5:49:49**
